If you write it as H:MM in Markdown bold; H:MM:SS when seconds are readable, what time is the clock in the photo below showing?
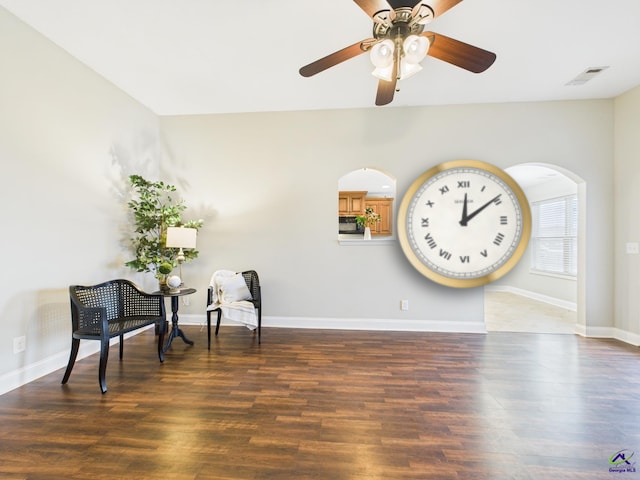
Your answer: **12:09**
